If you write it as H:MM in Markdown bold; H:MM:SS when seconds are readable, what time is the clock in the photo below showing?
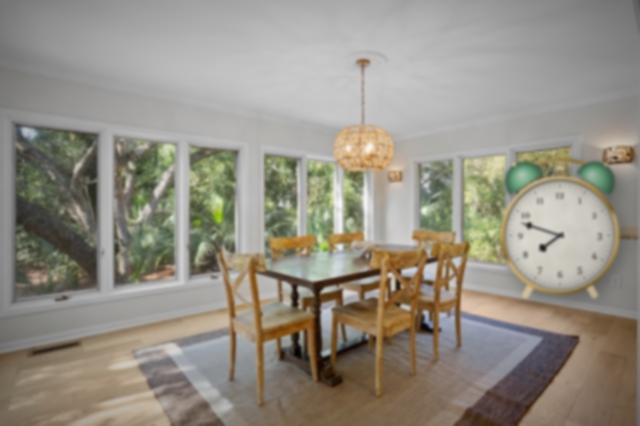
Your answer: **7:48**
